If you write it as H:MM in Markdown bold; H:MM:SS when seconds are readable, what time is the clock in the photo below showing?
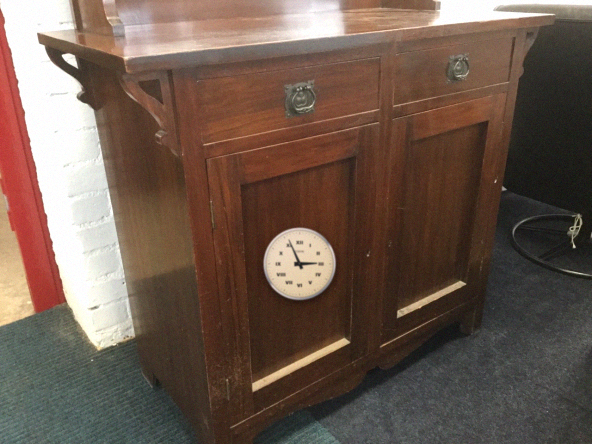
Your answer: **2:56**
